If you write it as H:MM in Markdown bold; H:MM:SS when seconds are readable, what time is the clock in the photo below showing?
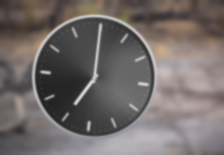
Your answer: **7:00**
